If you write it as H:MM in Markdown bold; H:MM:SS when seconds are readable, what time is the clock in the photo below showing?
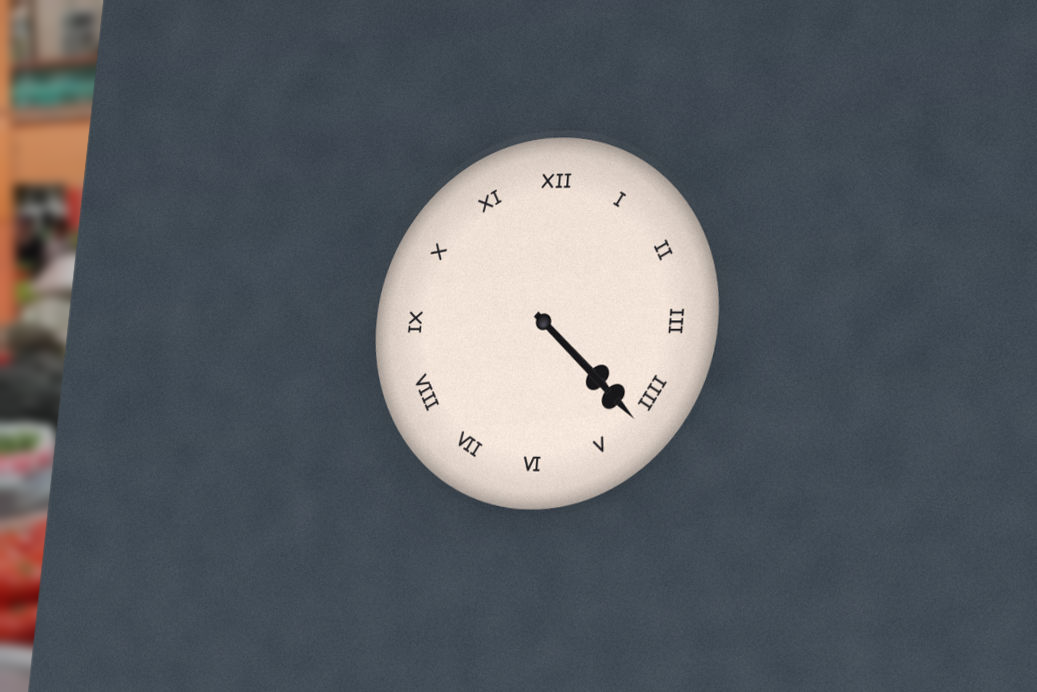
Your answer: **4:22**
